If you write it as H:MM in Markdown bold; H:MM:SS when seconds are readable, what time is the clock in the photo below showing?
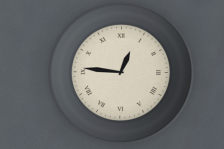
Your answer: **12:46**
